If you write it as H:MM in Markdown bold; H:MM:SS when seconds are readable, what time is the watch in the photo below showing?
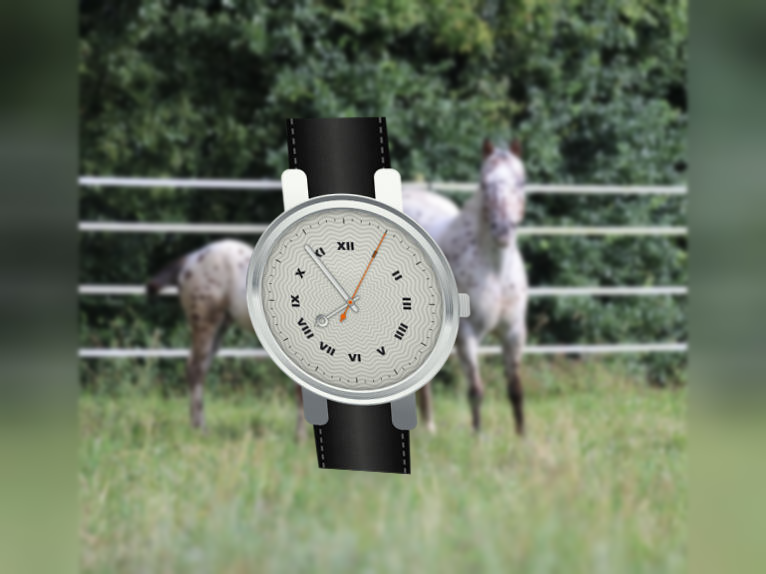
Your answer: **7:54:05**
